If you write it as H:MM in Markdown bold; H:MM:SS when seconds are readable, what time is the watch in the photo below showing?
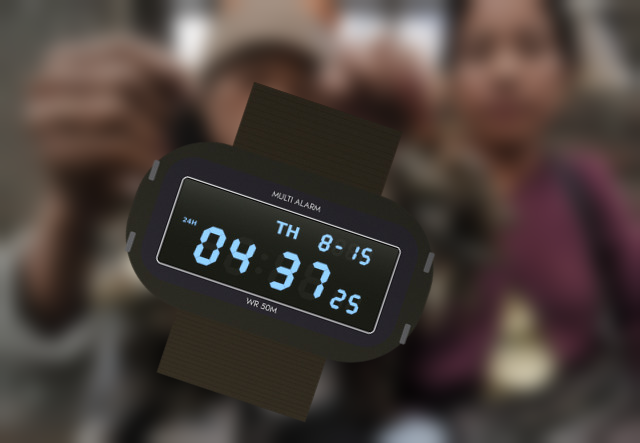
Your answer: **4:37:25**
